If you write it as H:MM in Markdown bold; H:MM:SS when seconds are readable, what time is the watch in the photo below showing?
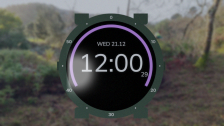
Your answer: **12:00**
